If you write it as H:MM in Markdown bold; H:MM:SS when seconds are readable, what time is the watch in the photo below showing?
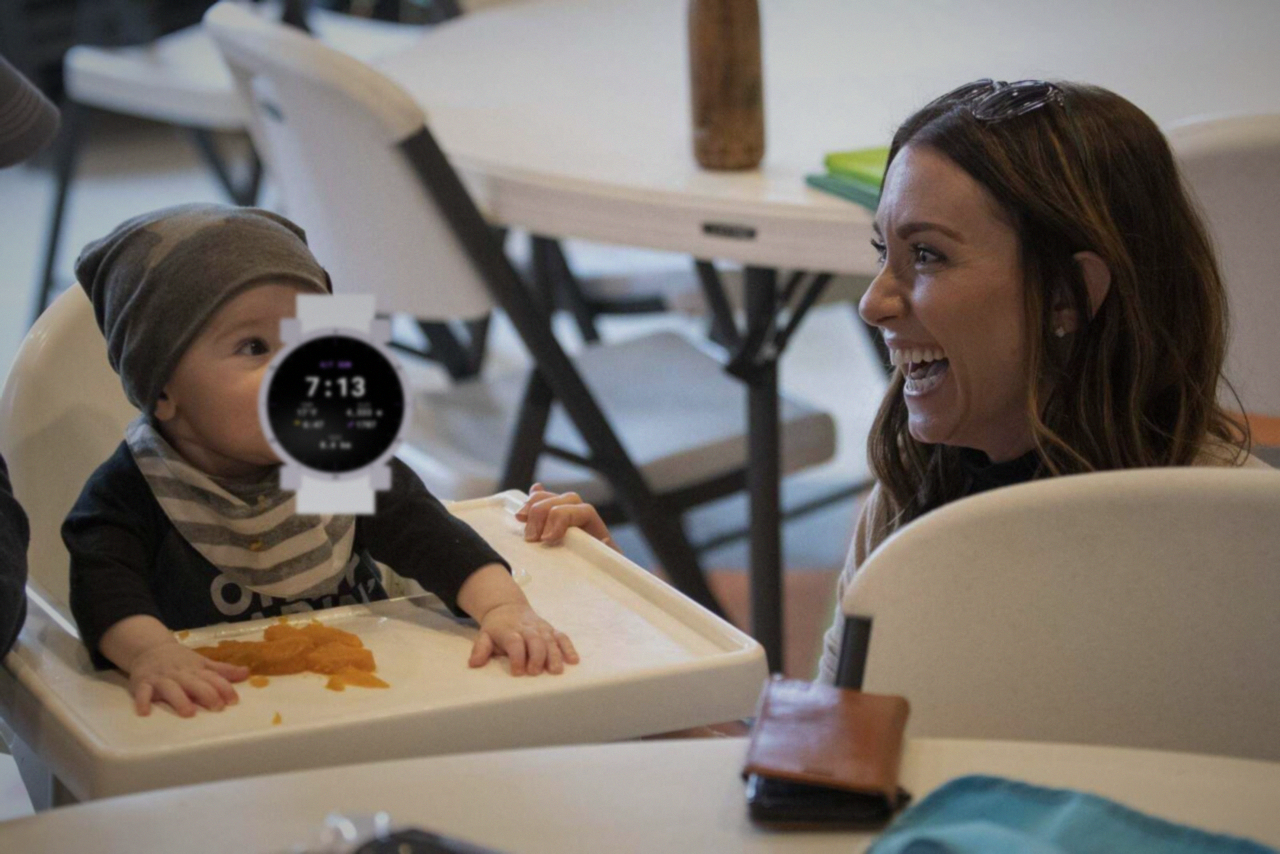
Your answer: **7:13**
